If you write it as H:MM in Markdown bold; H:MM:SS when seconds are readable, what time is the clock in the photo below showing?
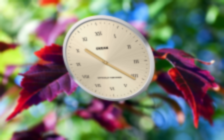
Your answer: **10:21**
